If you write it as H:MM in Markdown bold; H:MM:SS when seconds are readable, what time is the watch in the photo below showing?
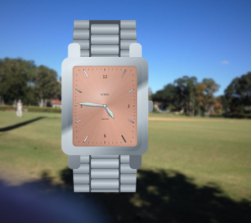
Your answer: **4:46**
